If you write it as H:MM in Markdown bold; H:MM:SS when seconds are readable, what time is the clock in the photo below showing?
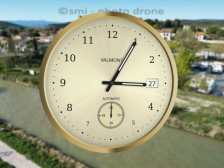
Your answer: **3:05**
